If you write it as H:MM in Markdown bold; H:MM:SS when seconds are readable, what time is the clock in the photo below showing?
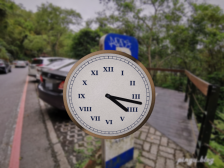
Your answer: **4:17**
